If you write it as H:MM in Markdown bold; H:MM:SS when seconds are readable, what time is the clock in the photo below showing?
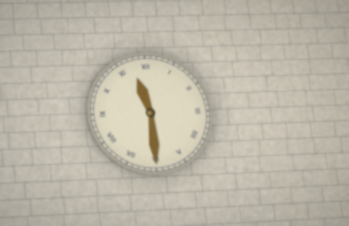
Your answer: **11:30**
